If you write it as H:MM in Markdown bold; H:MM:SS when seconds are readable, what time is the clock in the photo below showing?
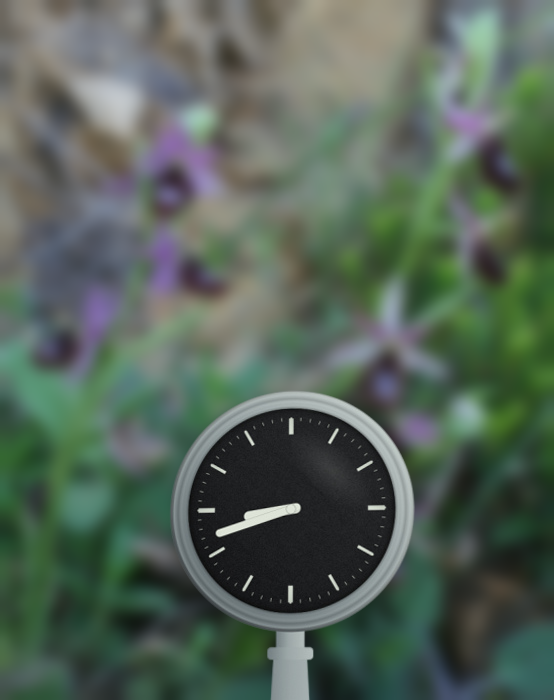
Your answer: **8:42**
